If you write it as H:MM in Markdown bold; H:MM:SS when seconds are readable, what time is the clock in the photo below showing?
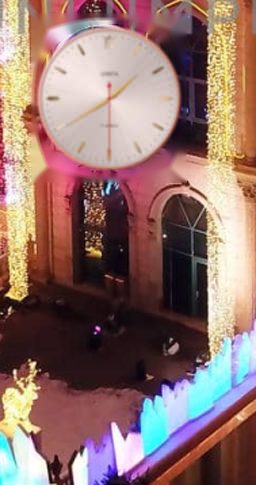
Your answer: **1:39:30**
